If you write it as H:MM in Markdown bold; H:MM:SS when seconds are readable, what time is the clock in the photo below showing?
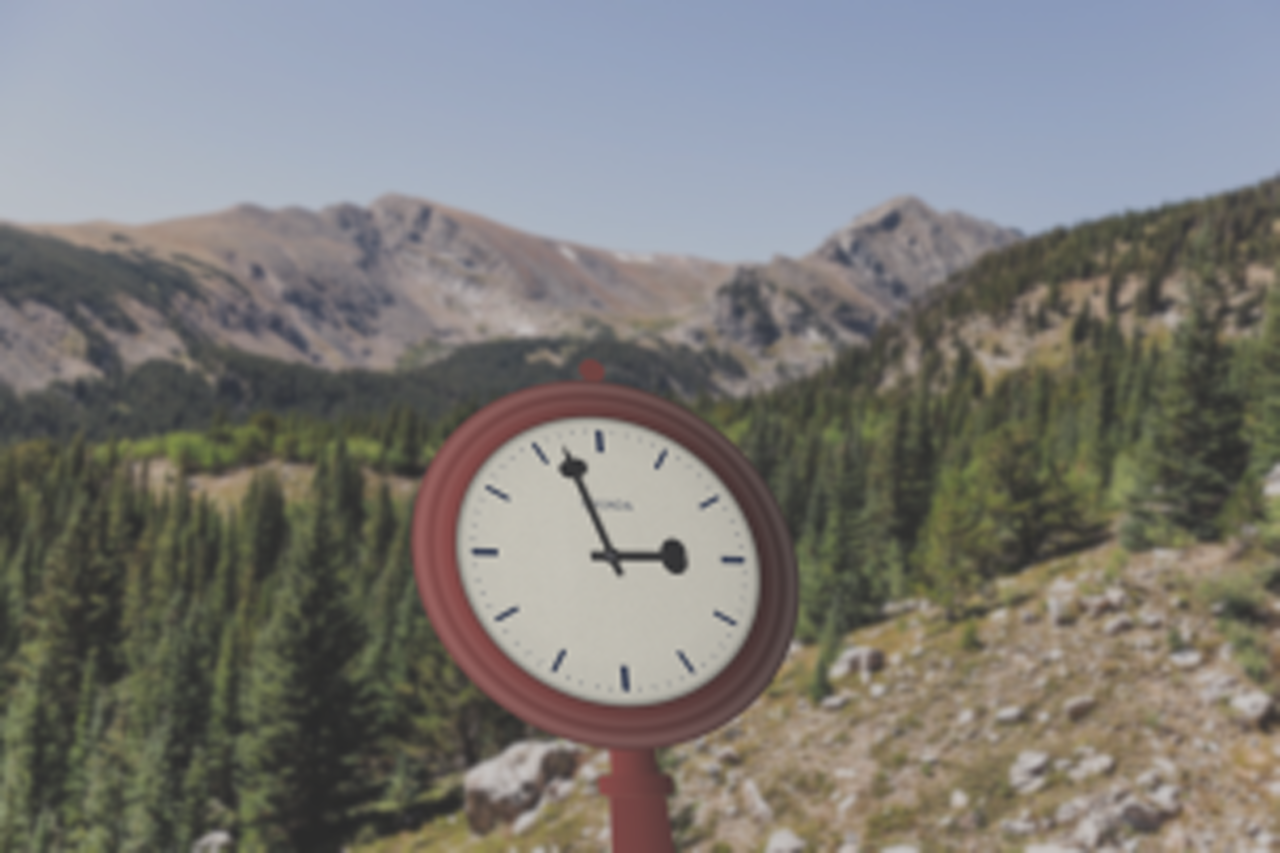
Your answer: **2:57**
